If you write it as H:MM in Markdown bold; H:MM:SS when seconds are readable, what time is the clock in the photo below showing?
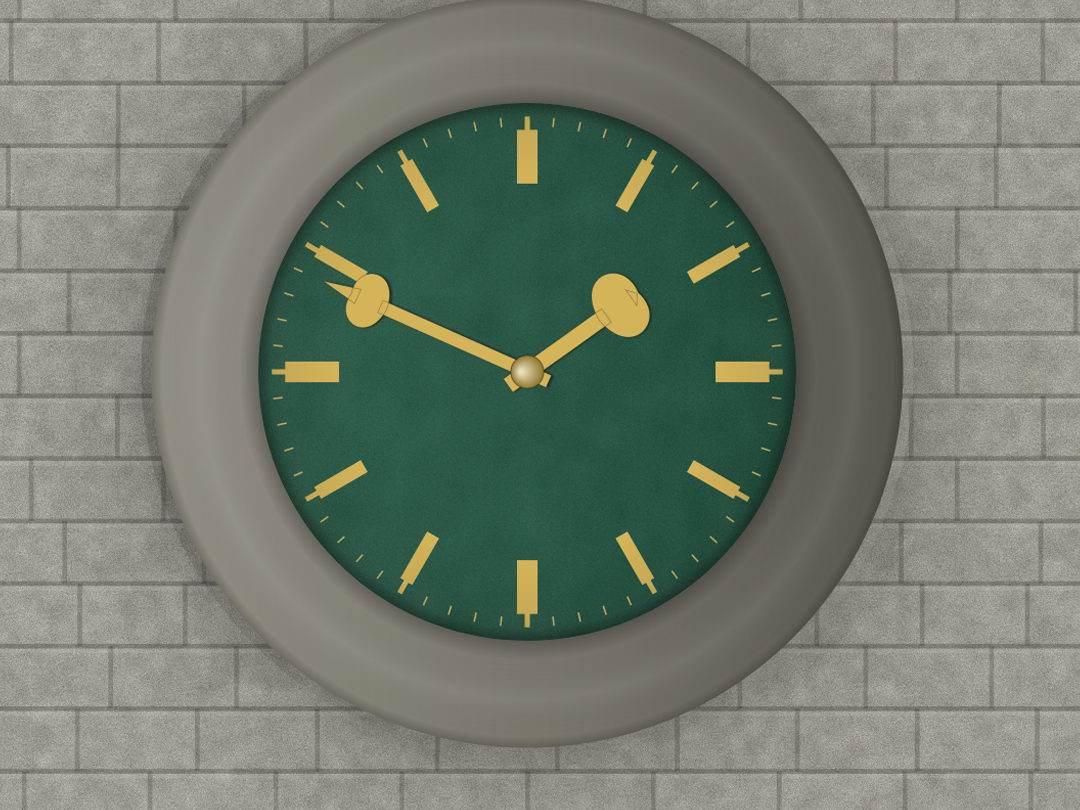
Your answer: **1:49**
